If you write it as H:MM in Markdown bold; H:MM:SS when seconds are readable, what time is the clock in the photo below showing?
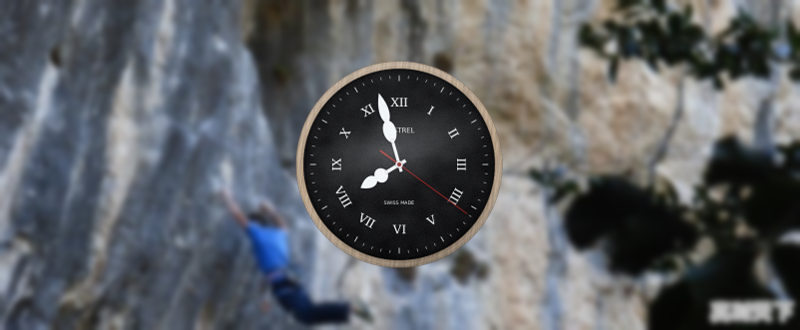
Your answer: **7:57:21**
